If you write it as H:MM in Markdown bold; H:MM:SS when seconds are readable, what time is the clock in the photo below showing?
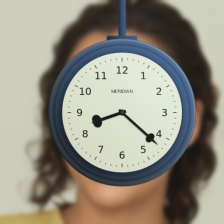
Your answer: **8:22**
